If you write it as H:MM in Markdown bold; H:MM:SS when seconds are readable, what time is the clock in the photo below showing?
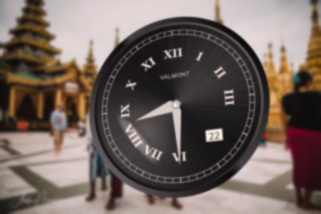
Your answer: **8:30**
